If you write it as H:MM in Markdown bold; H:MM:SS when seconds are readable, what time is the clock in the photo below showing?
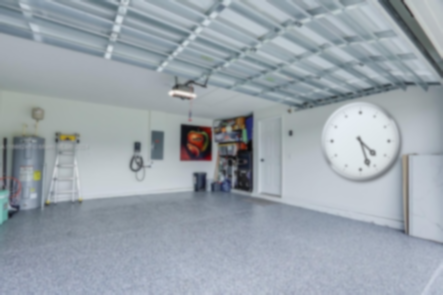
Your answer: **4:27**
